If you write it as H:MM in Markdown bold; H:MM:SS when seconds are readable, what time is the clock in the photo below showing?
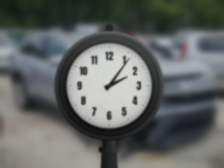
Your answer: **2:06**
